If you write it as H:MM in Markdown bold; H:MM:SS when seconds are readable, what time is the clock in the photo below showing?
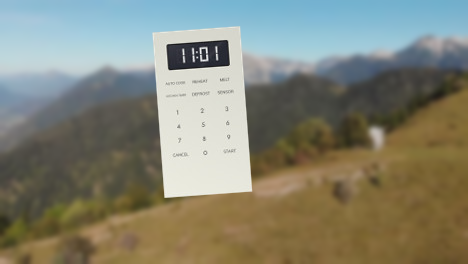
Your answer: **11:01**
